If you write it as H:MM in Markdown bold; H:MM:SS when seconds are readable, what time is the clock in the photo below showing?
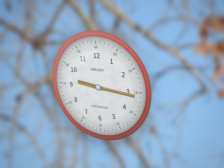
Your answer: **9:16**
